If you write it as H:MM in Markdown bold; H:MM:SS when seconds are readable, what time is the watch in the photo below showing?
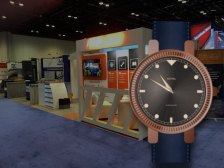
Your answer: **10:50**
